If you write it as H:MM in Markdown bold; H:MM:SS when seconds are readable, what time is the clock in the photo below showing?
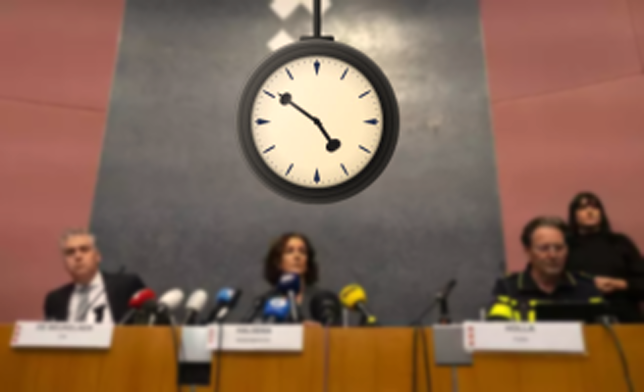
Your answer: **4:51**
